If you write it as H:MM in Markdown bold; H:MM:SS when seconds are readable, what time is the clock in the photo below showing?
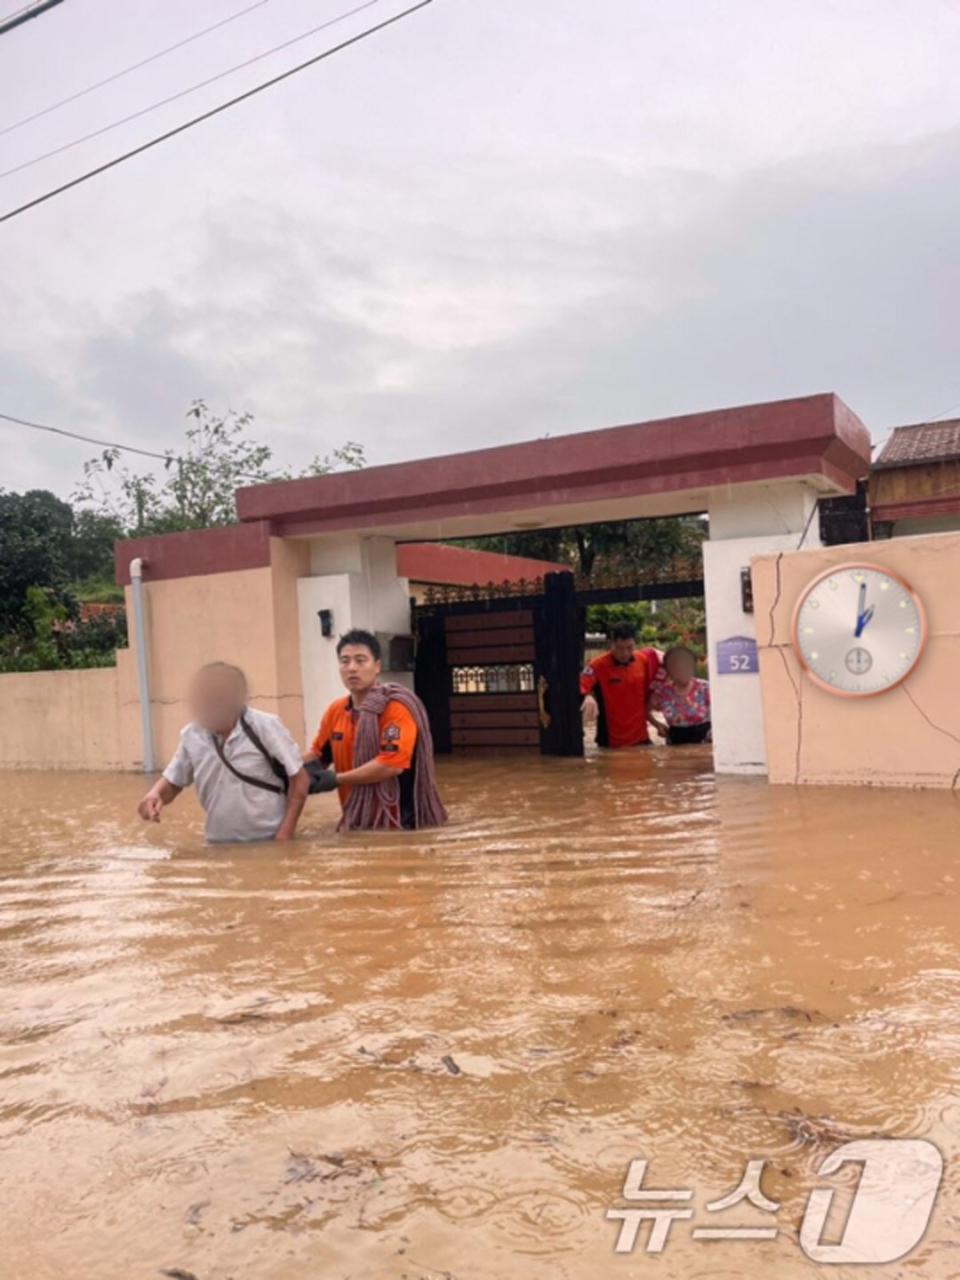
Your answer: **1:01**
